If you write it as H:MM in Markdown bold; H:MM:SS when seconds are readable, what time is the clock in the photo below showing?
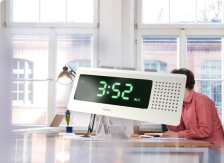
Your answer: **3:52**
